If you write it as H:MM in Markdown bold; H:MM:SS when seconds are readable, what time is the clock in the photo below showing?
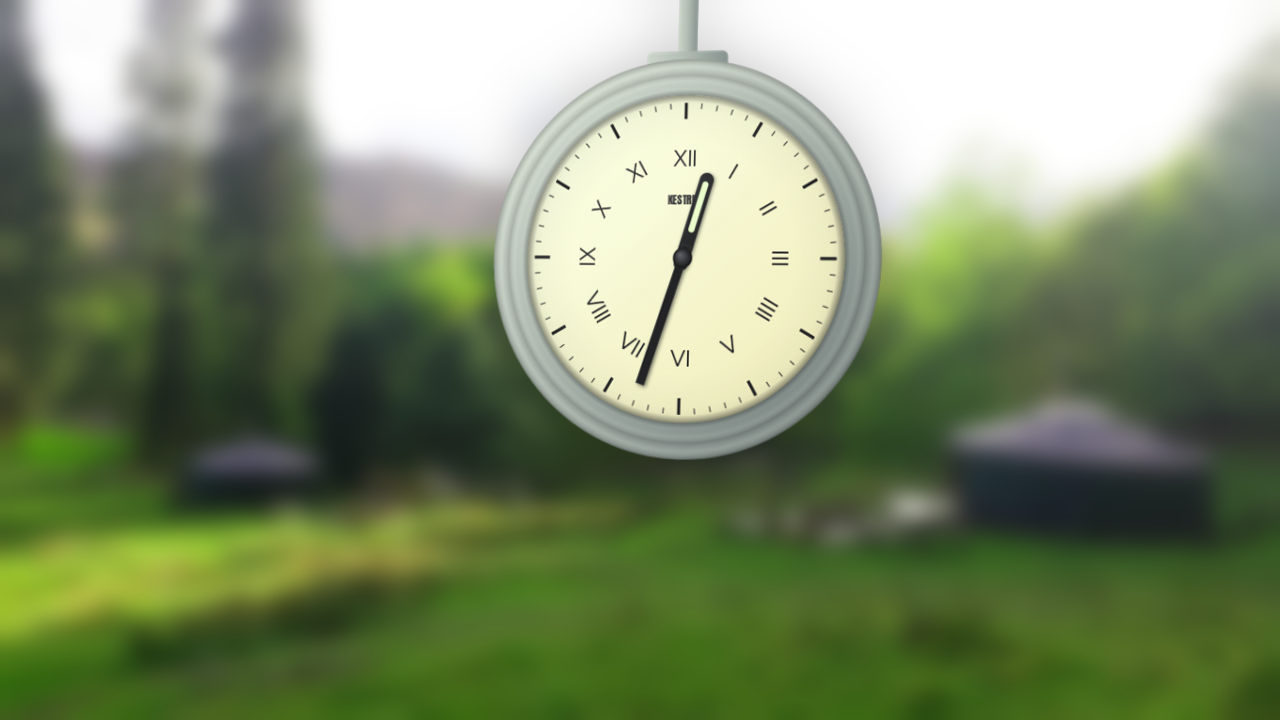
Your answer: **12:33**
